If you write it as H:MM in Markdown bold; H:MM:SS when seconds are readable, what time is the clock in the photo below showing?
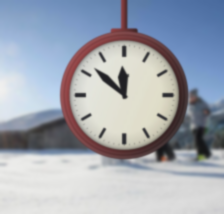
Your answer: **11:52**
